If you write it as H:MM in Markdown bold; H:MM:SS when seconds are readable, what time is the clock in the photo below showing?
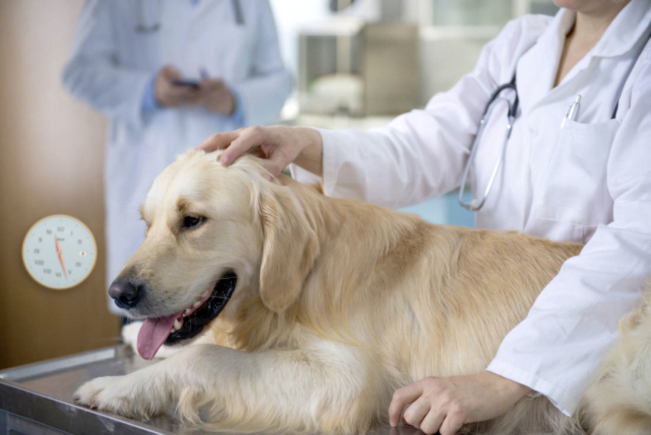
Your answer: **11:27**
